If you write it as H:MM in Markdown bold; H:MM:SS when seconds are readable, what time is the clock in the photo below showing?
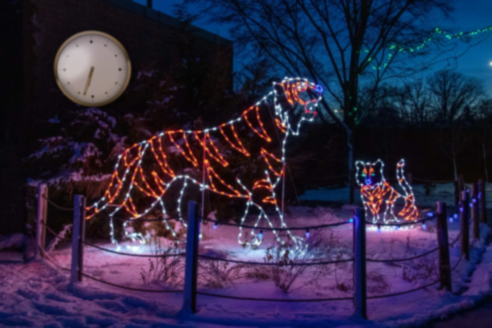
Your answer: **6:33**
